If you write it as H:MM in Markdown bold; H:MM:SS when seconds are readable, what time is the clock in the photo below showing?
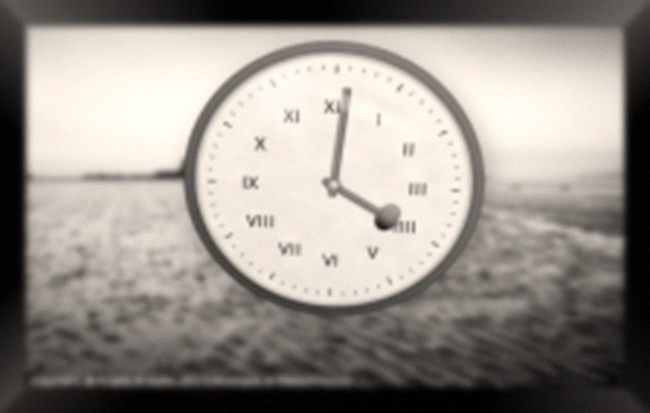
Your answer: **4:01**
